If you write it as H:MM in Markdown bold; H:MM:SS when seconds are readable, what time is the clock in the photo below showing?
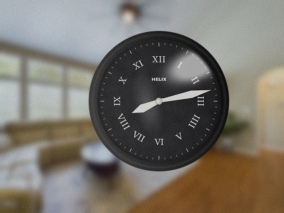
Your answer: **8:13**
